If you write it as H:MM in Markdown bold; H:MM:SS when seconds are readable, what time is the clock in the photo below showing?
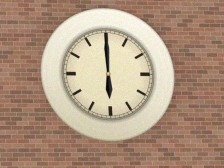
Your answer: **6:00**
